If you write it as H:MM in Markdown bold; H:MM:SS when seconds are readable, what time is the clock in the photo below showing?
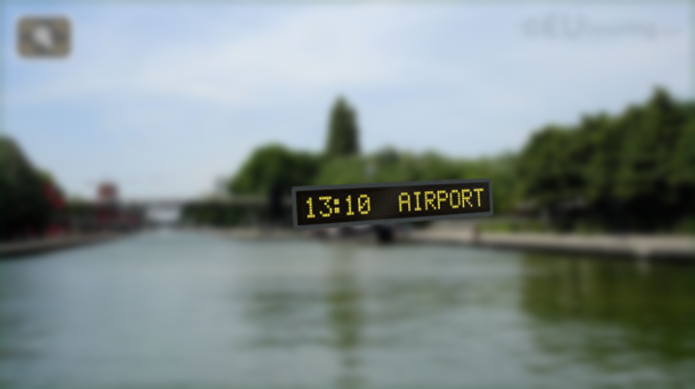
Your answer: **13:10**
